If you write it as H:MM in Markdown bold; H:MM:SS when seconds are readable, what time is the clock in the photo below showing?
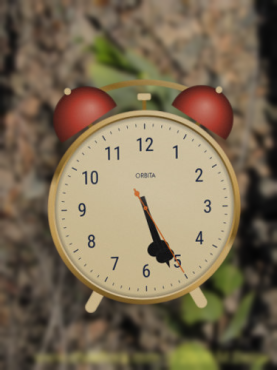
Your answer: **5:26:25**
